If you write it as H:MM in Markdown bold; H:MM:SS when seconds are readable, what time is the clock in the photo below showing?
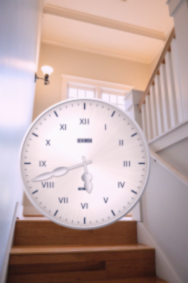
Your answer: **5:42**
